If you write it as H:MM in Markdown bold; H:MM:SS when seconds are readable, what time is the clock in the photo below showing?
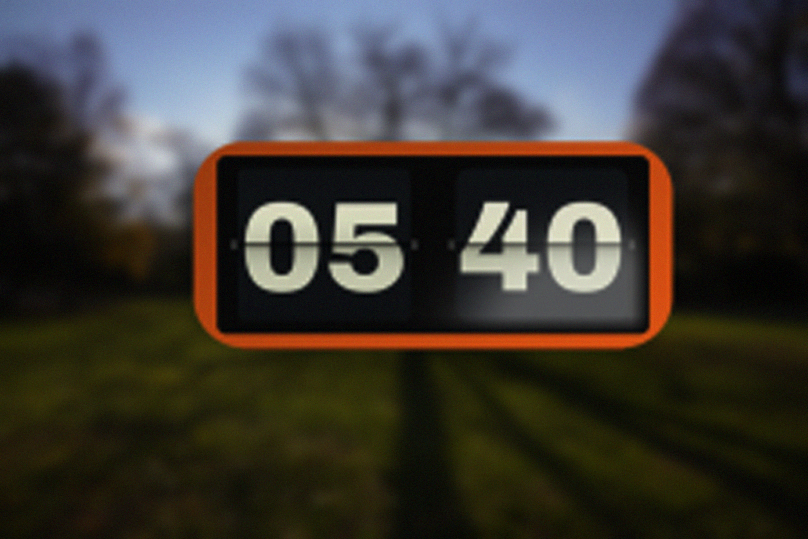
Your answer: **5:40**
